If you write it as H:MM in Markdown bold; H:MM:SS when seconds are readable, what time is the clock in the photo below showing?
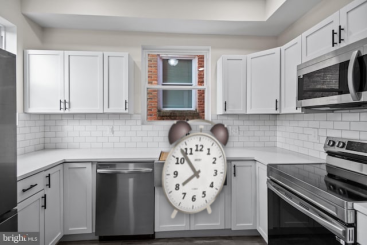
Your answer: **7:53**
